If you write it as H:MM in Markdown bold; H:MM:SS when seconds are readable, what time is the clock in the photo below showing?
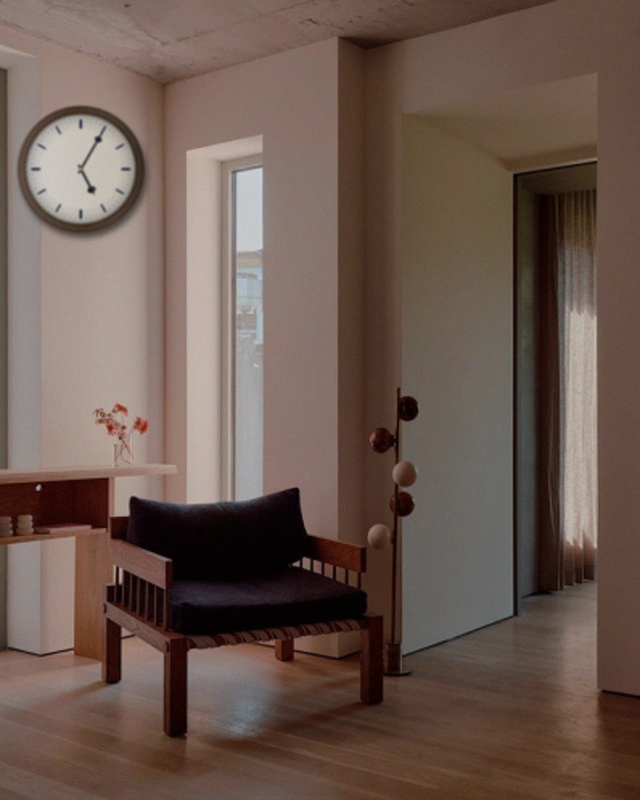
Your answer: **5:05**
